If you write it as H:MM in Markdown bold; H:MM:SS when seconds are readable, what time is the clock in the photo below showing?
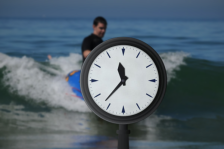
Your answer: **11:37**
